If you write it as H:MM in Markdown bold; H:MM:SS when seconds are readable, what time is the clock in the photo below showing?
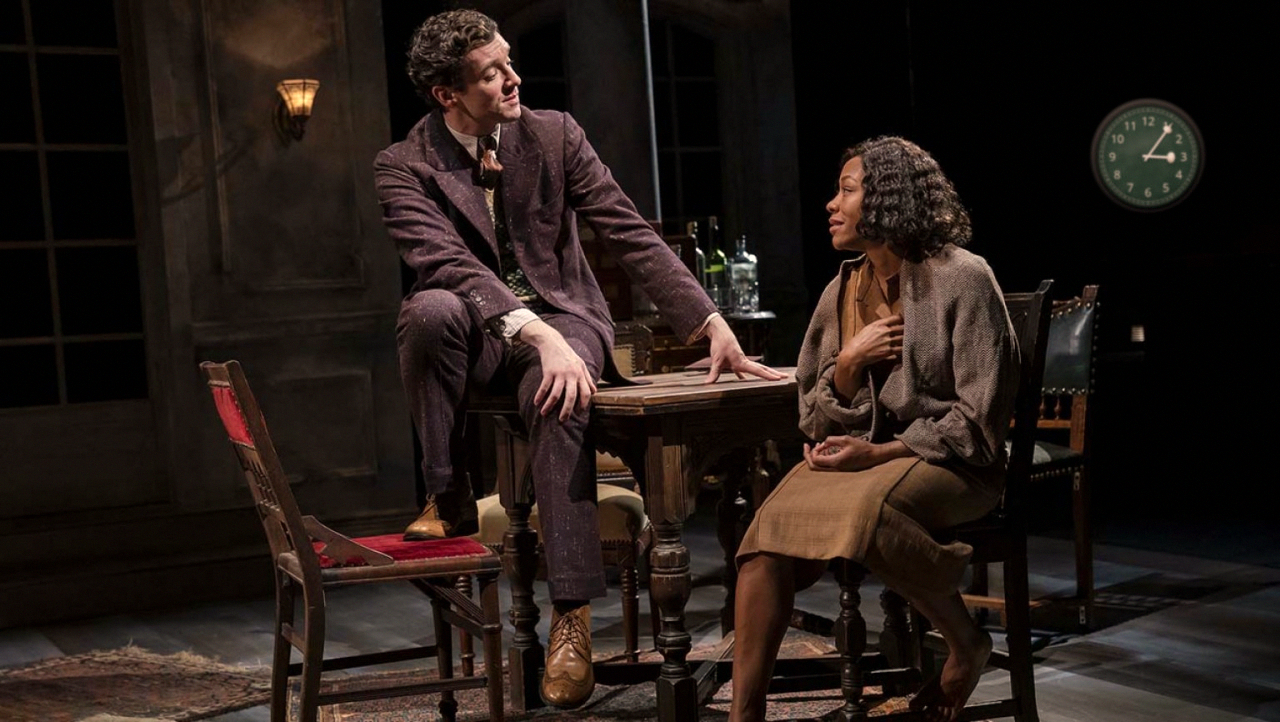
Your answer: **3:06**
